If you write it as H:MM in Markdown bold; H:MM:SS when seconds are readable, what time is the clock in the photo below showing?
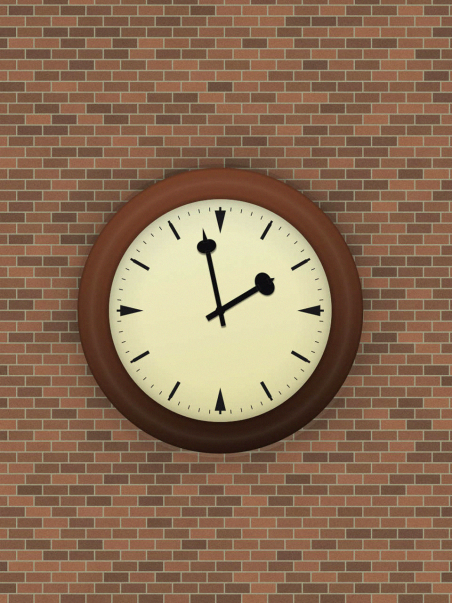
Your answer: **1:58**
